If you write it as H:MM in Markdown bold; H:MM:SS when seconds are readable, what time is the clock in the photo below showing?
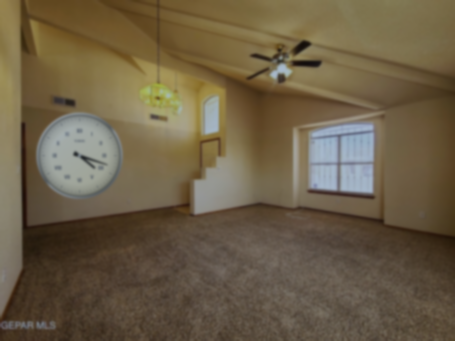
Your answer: **4:18**
